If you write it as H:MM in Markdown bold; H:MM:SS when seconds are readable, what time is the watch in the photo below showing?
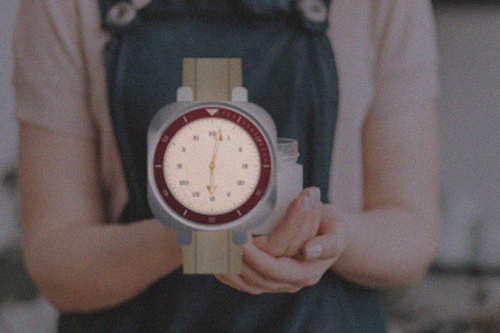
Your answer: **6:02**
